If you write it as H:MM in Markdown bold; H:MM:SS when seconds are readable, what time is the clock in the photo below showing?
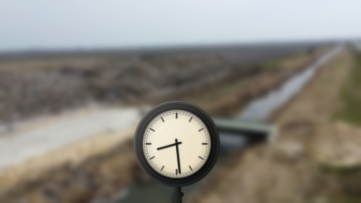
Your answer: **8:29**
